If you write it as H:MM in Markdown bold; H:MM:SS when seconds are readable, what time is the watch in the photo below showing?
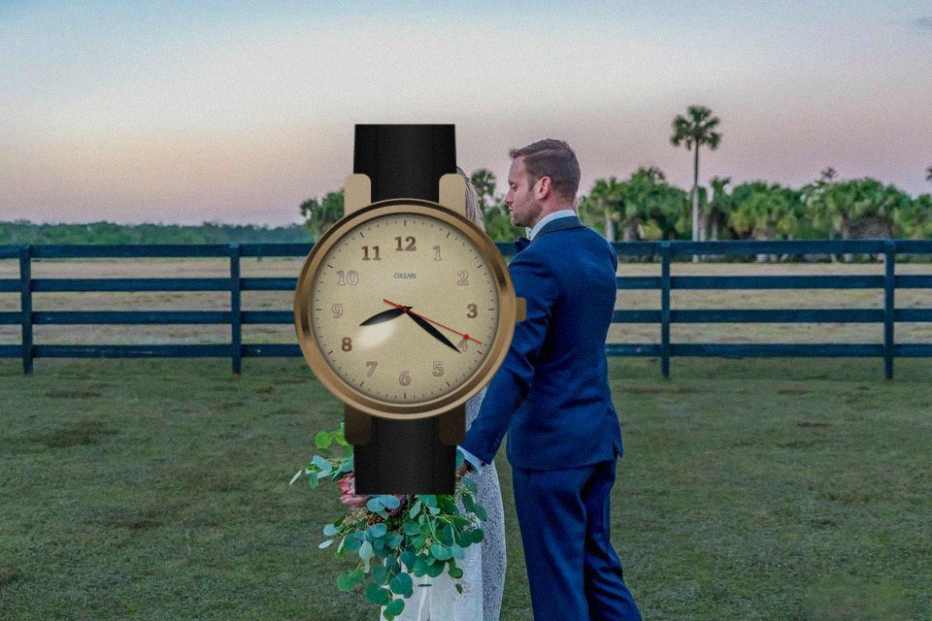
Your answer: **8:21:19**
